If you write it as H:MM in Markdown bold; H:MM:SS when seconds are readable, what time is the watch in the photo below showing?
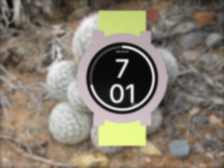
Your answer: **7:01**
